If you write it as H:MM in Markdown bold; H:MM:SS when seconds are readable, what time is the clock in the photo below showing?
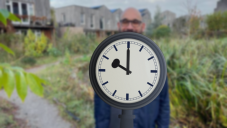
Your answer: **10:00**
